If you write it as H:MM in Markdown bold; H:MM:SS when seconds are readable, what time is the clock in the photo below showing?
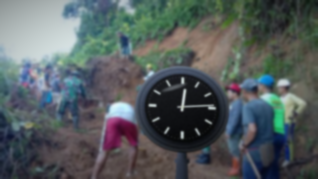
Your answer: **12:14**
